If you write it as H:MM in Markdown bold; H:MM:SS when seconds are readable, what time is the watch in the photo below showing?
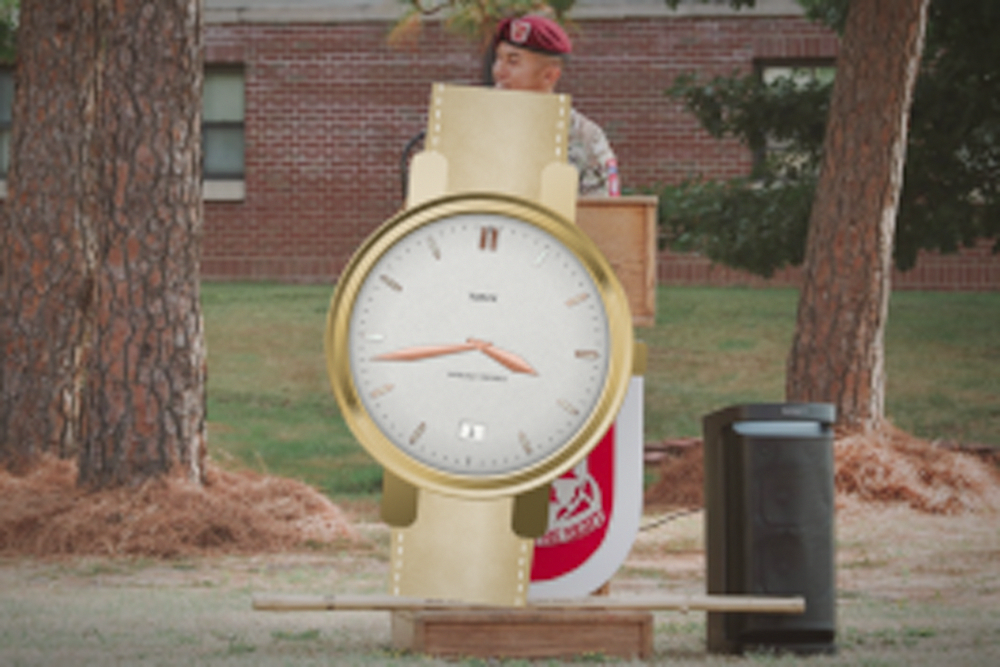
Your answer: **3:43**
